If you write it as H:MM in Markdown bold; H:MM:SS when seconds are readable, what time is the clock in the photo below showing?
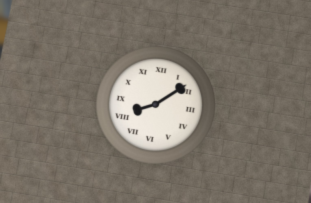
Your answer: **8:08**
